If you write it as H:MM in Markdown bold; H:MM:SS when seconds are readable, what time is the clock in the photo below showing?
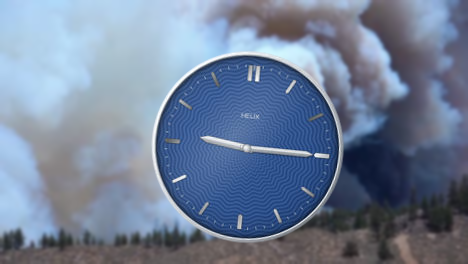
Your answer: **9:15**
